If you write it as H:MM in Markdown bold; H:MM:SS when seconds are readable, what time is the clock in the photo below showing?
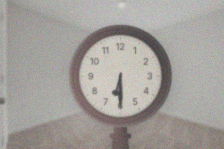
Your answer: **6:30**
